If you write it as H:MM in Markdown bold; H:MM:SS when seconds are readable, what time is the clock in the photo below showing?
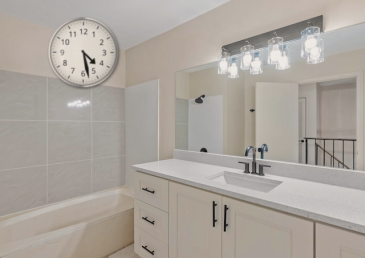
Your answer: **4:28**
